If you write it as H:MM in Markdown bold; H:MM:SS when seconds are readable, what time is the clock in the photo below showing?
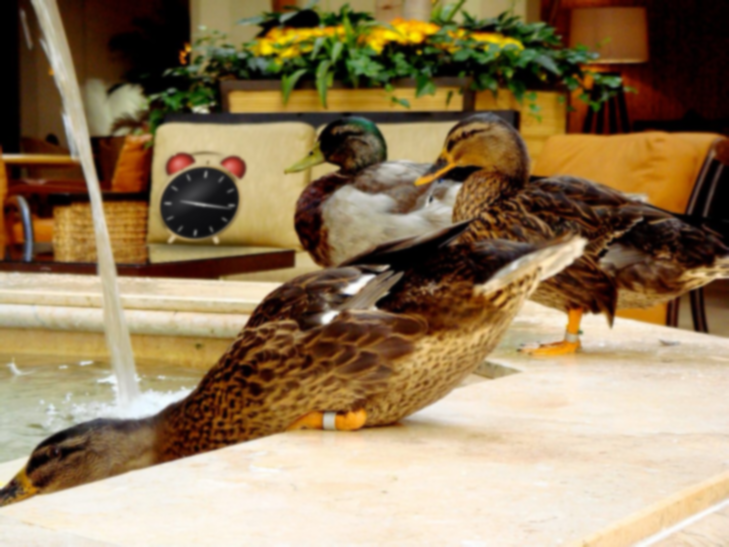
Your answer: **9:16**
